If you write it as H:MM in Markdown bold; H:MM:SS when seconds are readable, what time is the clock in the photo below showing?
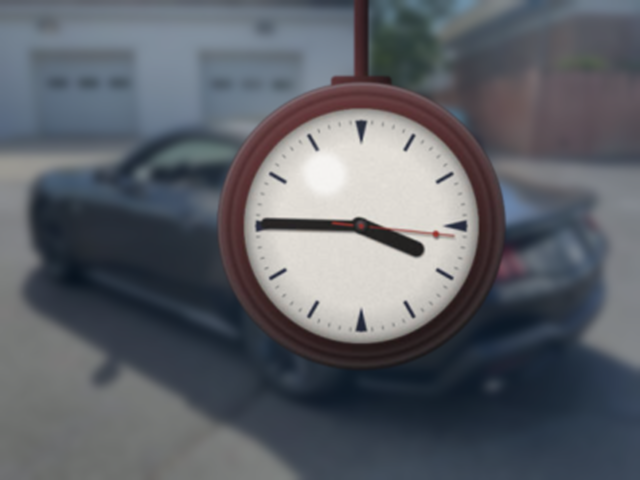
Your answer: **3:45:16**
